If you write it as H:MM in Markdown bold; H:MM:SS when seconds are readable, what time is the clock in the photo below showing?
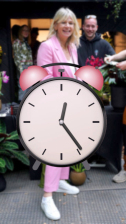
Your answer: **12:24**
